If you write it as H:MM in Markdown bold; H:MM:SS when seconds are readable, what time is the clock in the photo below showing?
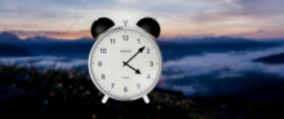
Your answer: **4:08**
